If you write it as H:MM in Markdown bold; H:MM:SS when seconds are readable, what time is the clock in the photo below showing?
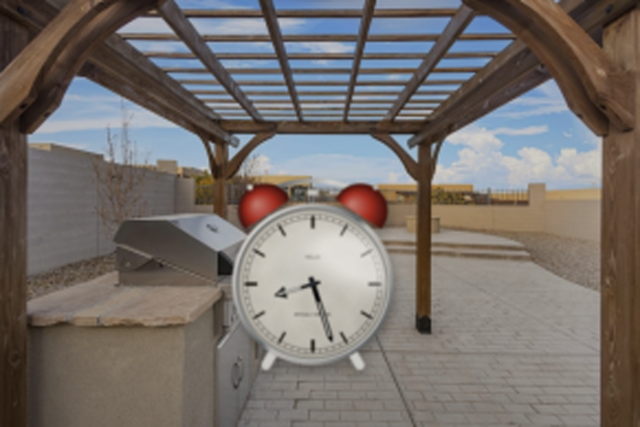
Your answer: **8:27**
